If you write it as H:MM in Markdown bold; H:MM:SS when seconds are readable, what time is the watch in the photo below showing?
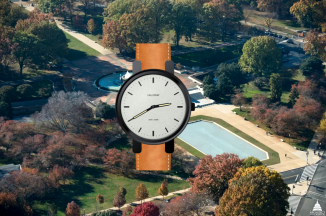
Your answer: **2:40**
